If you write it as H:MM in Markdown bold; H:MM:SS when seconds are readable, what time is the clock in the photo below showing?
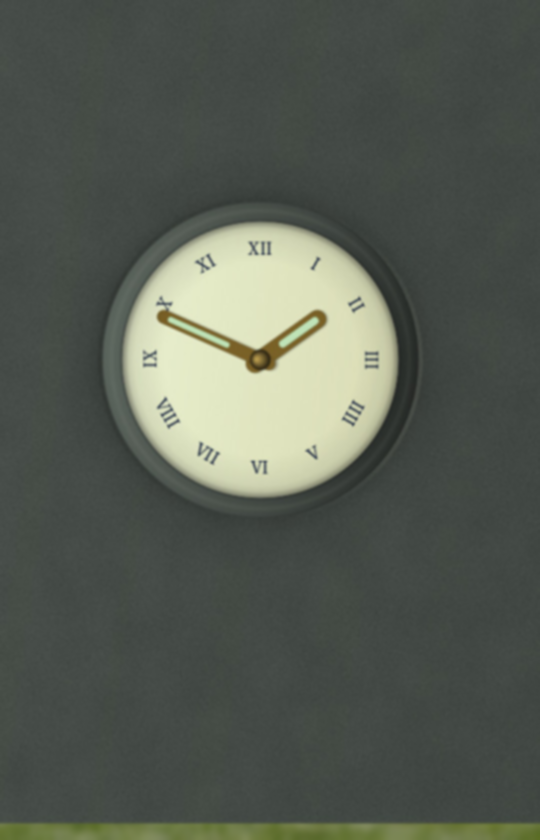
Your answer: **1:49**
